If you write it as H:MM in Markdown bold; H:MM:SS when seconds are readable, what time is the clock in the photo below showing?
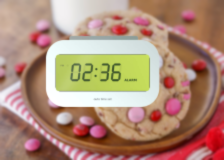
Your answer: **2:36**
